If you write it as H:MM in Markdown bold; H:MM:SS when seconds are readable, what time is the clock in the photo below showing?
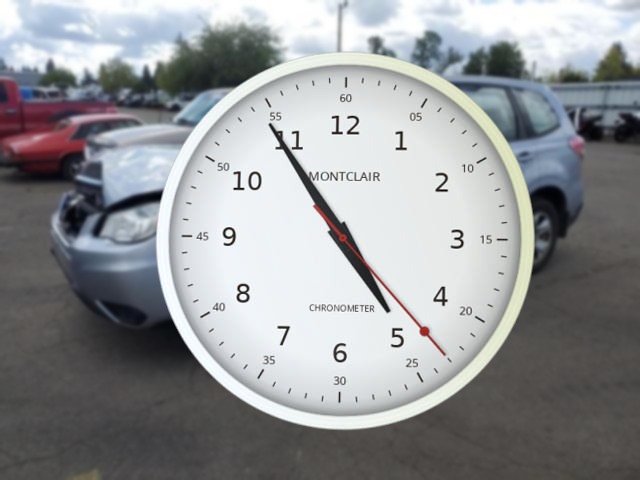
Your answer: **4:54:23**
